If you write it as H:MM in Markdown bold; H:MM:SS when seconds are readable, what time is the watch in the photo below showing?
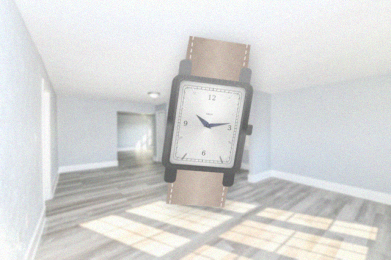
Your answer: **10:13**
